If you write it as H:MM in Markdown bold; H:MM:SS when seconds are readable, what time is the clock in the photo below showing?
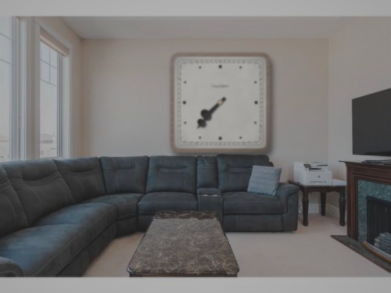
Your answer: **7:37**
